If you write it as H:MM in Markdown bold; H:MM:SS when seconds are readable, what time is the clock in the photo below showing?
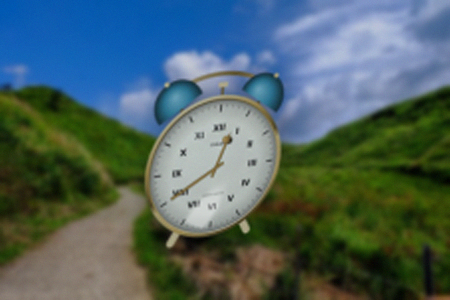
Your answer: **12:40**
